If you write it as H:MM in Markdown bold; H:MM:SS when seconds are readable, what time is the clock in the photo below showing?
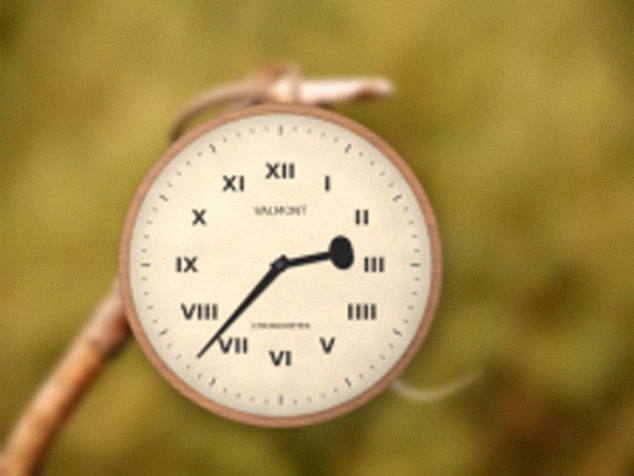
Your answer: **2:37**
